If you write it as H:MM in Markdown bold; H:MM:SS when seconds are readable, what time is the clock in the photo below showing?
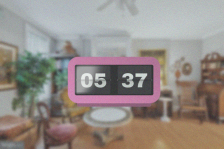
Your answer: **5:37**
